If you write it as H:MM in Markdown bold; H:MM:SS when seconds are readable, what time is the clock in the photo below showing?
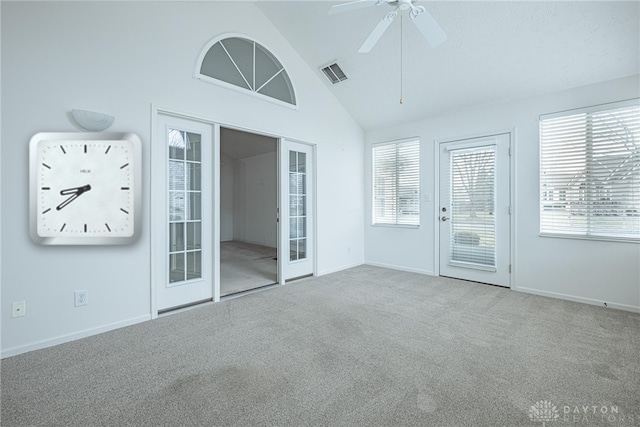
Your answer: **8:39**
